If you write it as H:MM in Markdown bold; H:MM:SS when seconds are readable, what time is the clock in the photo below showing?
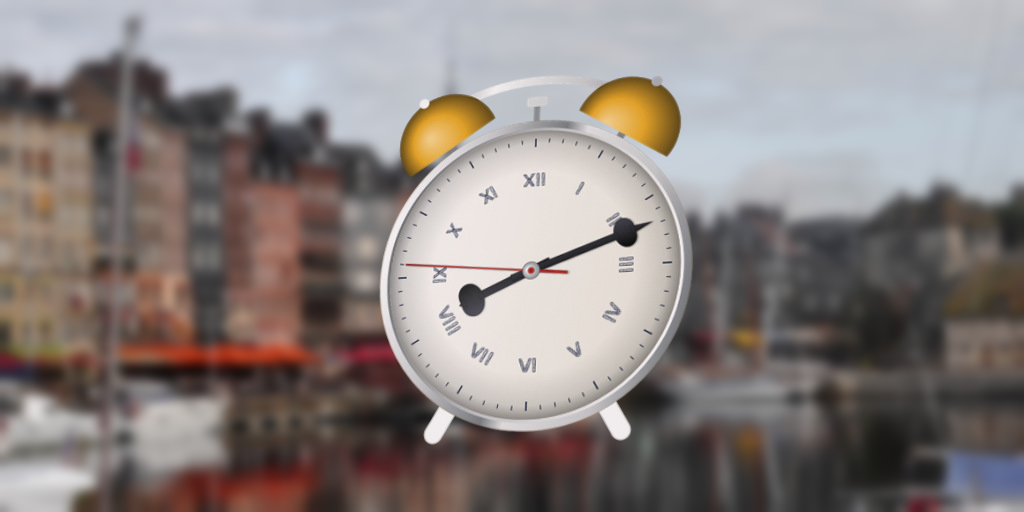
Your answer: **8:11:46**
